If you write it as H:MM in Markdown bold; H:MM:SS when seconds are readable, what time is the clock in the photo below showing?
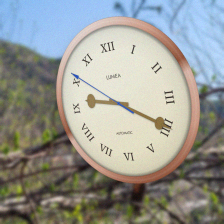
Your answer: **9:19:51**
